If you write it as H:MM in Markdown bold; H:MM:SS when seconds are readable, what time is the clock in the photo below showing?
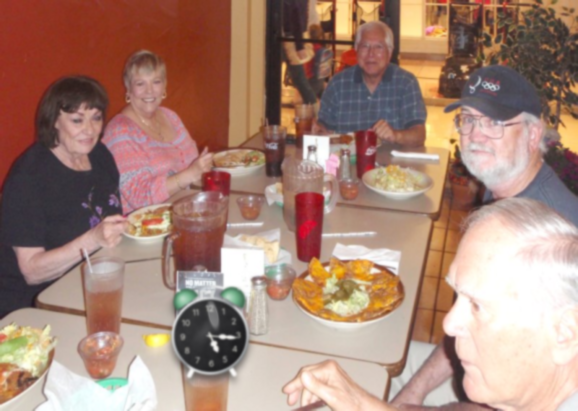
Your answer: **5:16**
